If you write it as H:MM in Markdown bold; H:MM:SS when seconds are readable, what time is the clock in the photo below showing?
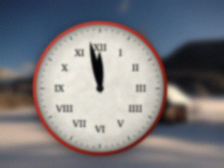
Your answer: **11:58**
